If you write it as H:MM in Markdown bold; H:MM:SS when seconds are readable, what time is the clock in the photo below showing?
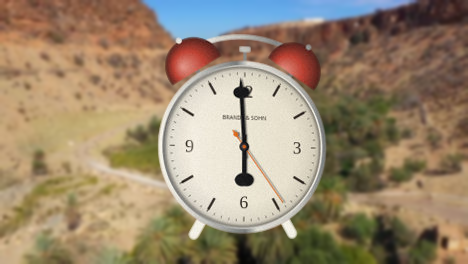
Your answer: **5:59:24**
